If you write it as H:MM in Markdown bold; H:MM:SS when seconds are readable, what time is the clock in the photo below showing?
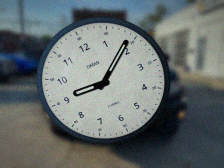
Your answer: **9:09**
